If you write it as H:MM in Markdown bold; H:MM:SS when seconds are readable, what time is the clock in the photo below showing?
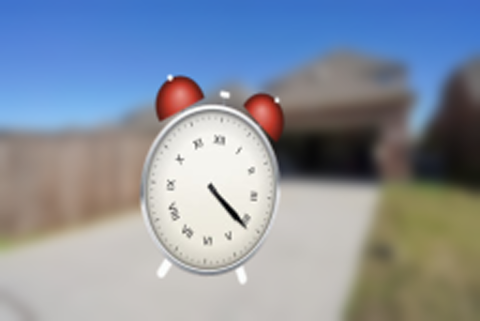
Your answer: **4:21**
